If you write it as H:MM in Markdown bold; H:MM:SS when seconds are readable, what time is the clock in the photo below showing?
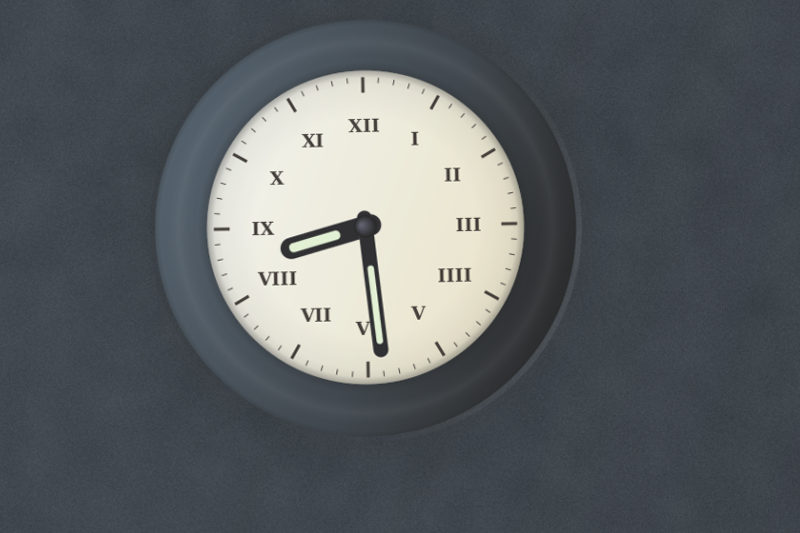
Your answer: **8:29**
